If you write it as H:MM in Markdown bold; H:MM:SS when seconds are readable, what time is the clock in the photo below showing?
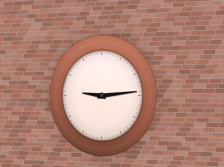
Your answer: **9:14**
